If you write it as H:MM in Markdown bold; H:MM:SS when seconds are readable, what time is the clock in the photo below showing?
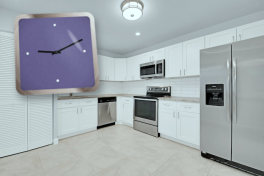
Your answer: **9:11**
